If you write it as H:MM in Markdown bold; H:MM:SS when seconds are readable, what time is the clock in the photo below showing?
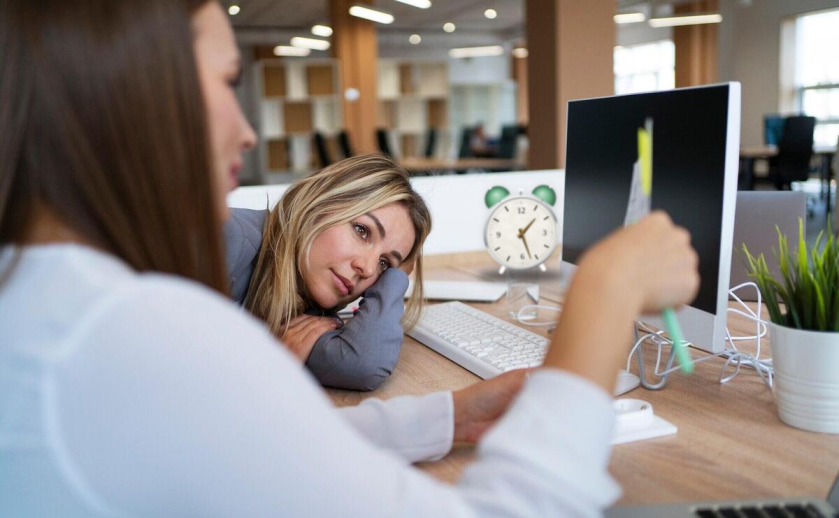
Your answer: **1:27**
